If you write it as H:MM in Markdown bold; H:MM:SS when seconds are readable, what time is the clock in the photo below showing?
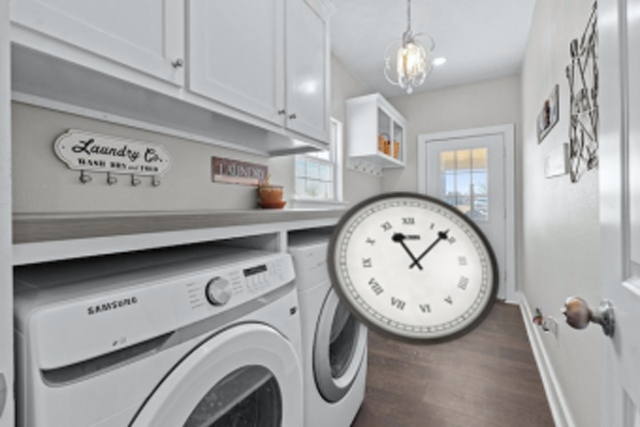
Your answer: **11:08**
